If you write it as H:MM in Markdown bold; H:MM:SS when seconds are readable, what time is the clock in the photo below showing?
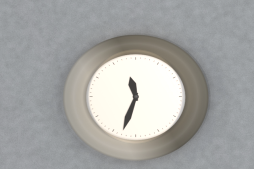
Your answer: **11:33**
